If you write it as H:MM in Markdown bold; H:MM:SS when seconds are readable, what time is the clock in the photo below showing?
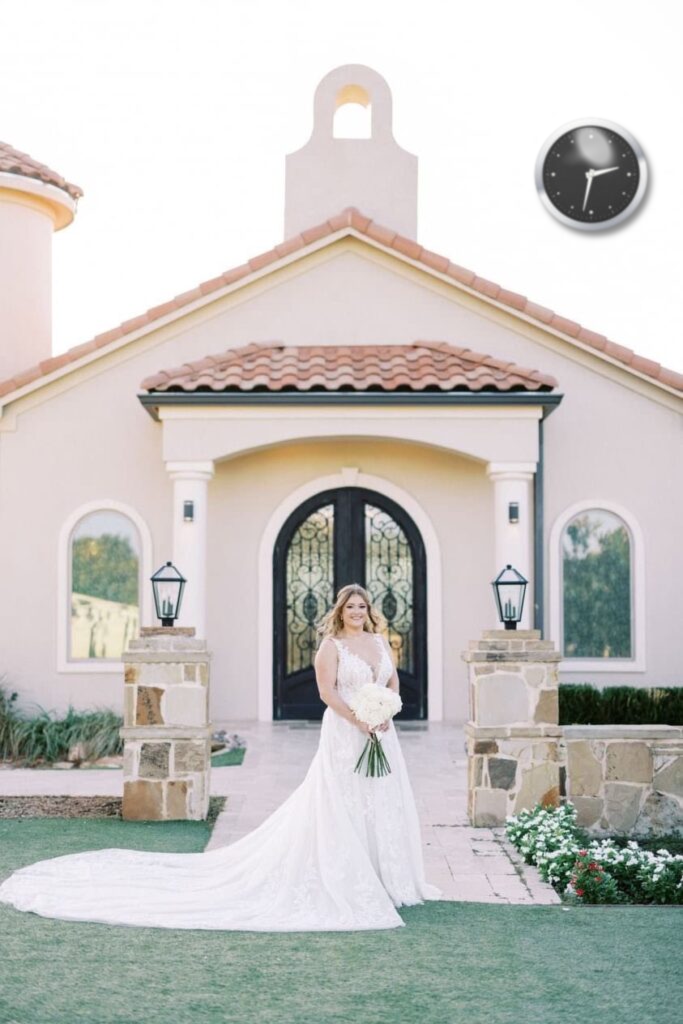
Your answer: **2:32**
